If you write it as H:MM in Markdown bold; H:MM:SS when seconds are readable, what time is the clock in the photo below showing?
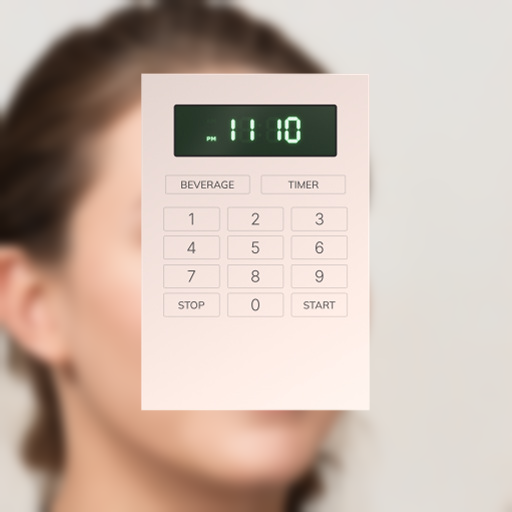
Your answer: **11:10**
